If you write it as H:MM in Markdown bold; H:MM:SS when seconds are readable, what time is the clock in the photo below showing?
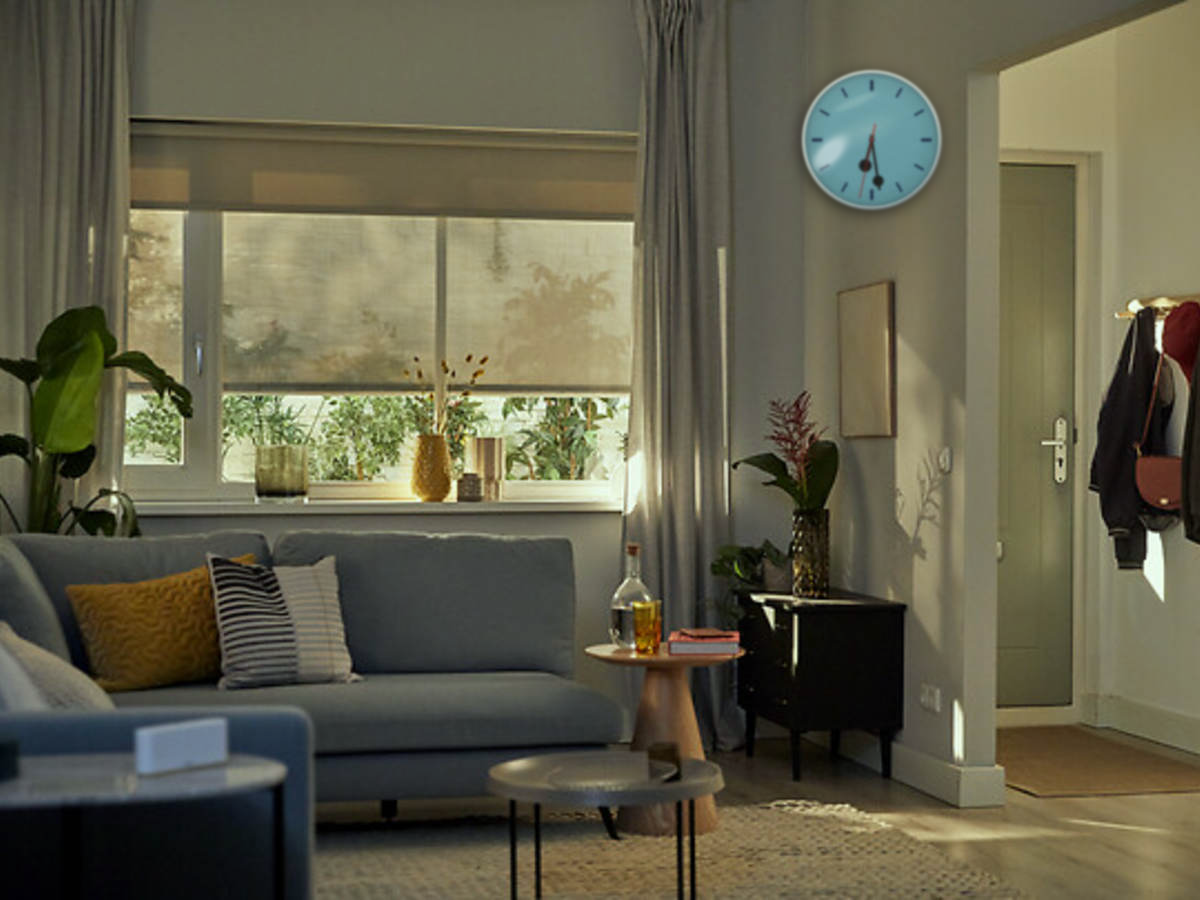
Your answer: **6:28:32**
